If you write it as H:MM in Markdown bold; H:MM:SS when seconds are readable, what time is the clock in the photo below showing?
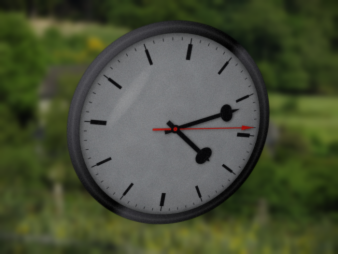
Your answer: **4:11:14**
